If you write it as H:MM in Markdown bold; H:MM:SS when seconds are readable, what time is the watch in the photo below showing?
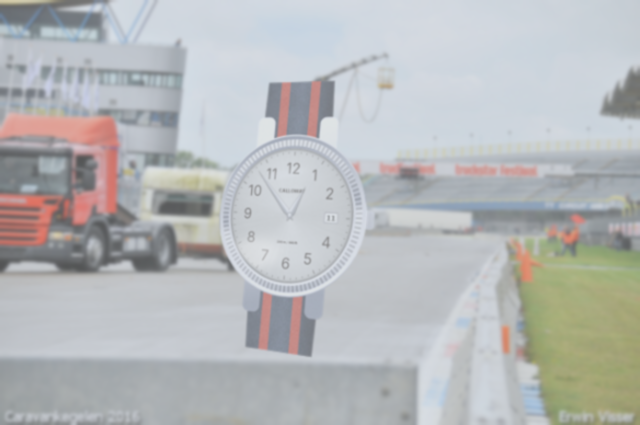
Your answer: **12:53**
